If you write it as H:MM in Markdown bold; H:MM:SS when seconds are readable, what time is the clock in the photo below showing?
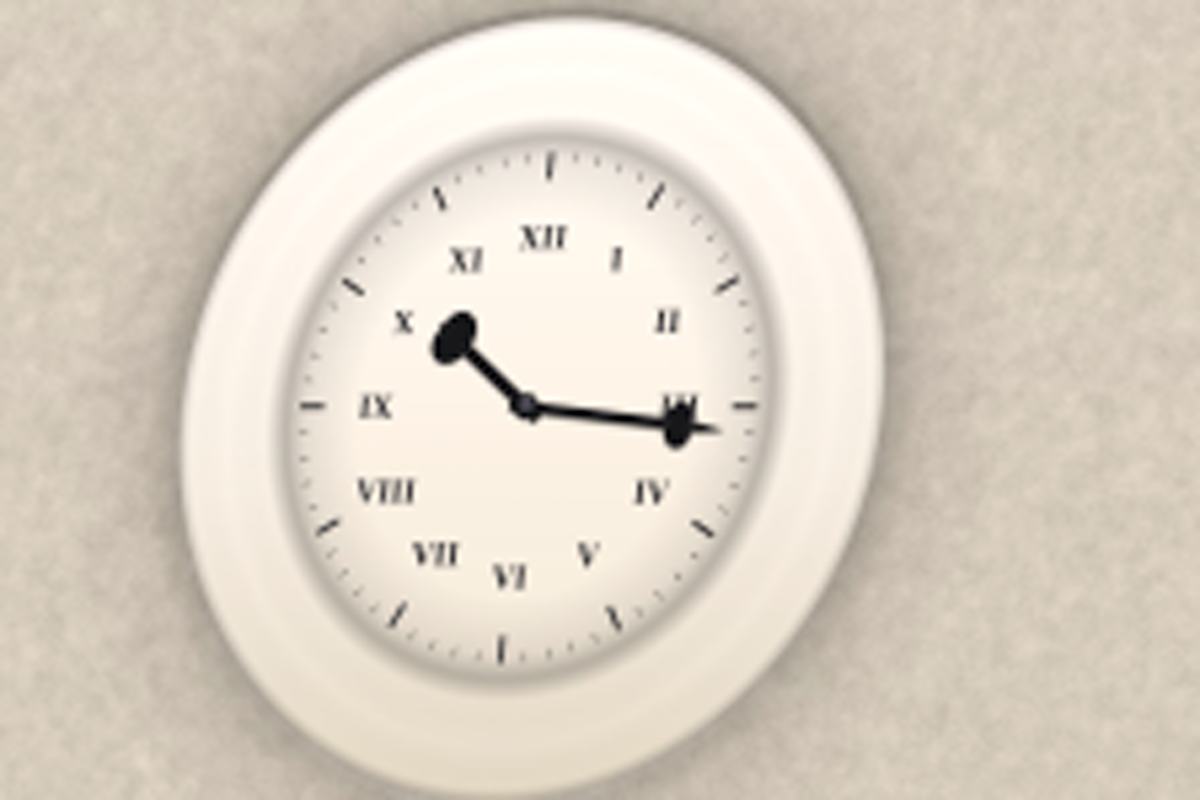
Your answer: **10:16**
